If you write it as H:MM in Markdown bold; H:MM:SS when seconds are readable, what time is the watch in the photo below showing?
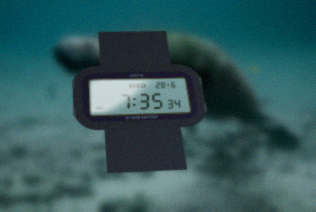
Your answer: **7:35:34**
